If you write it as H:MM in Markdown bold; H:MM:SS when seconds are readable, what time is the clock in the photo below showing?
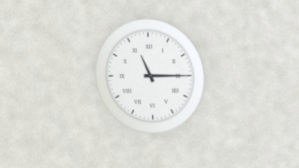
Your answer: **11:15**
